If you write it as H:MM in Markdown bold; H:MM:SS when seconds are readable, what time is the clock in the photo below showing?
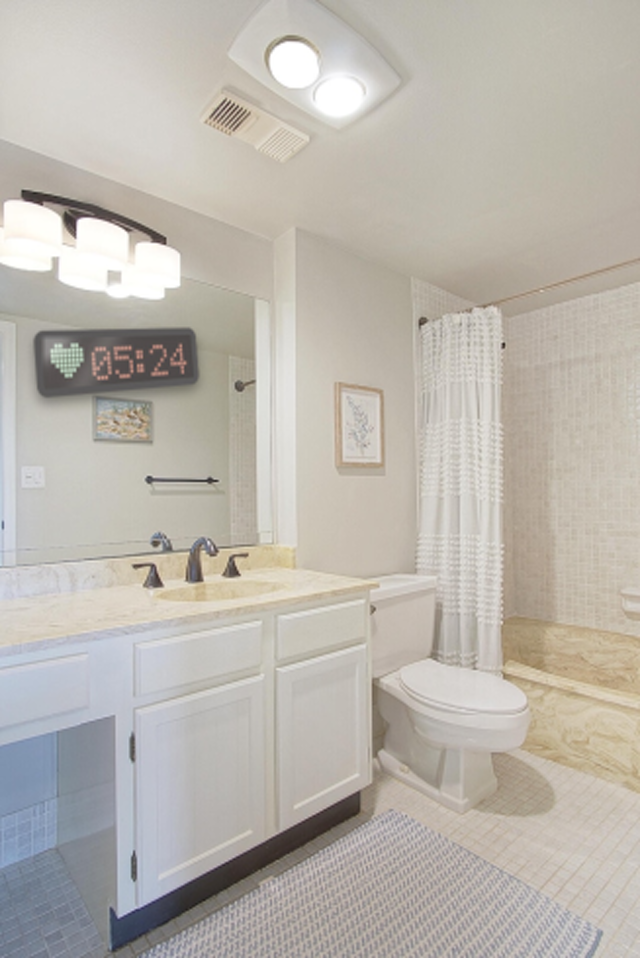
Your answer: **5:24**
